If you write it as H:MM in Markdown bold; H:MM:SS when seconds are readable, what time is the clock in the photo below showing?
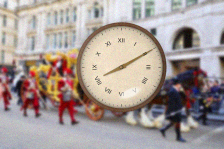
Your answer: **8:10**
